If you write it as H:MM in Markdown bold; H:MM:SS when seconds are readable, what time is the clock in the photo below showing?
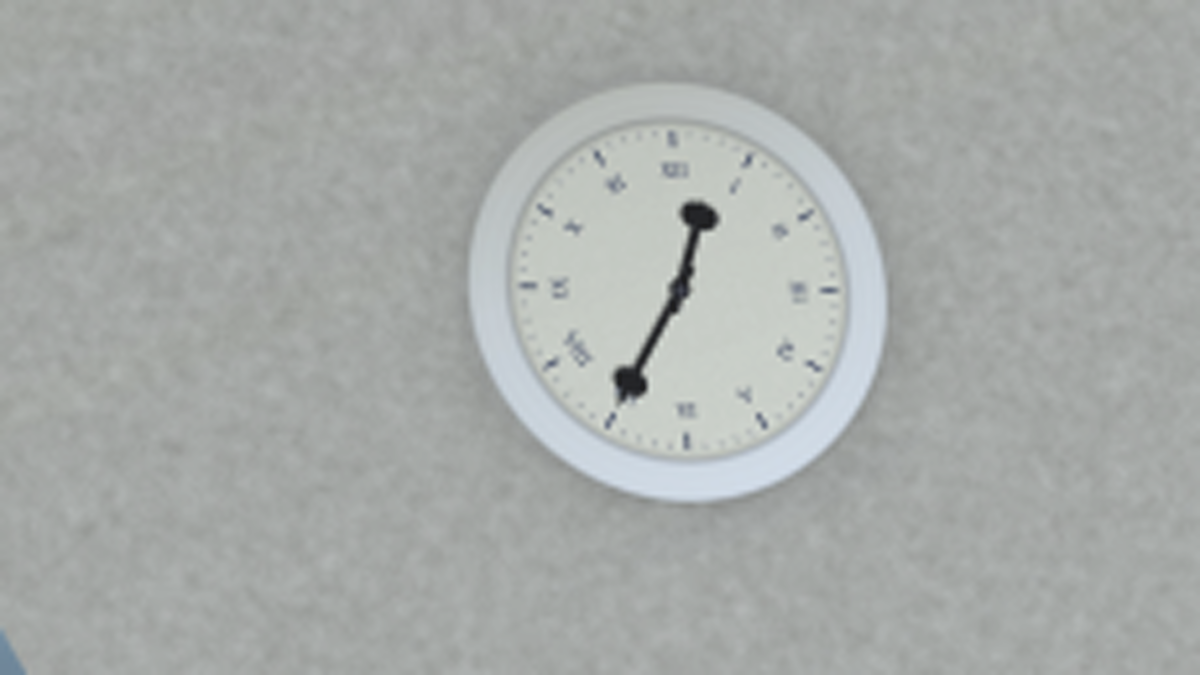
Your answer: **12:35**
